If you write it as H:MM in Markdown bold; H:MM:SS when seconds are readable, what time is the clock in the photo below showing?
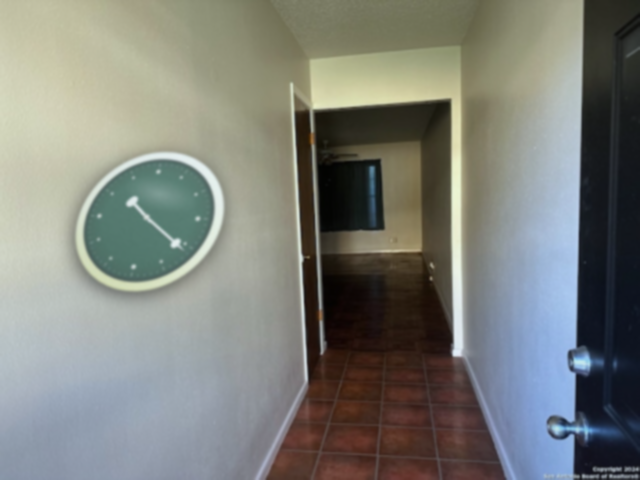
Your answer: **10:21**
